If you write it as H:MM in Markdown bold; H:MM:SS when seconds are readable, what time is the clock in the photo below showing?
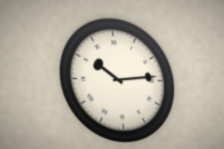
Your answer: **10:14**
